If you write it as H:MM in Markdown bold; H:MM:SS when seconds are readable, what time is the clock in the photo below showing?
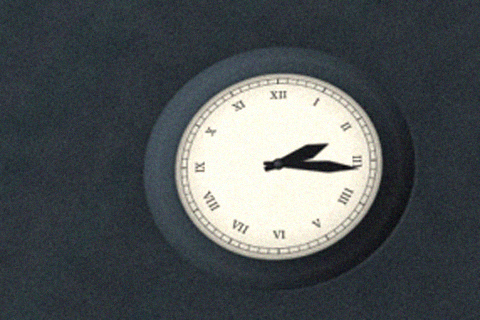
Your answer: **2:16**
